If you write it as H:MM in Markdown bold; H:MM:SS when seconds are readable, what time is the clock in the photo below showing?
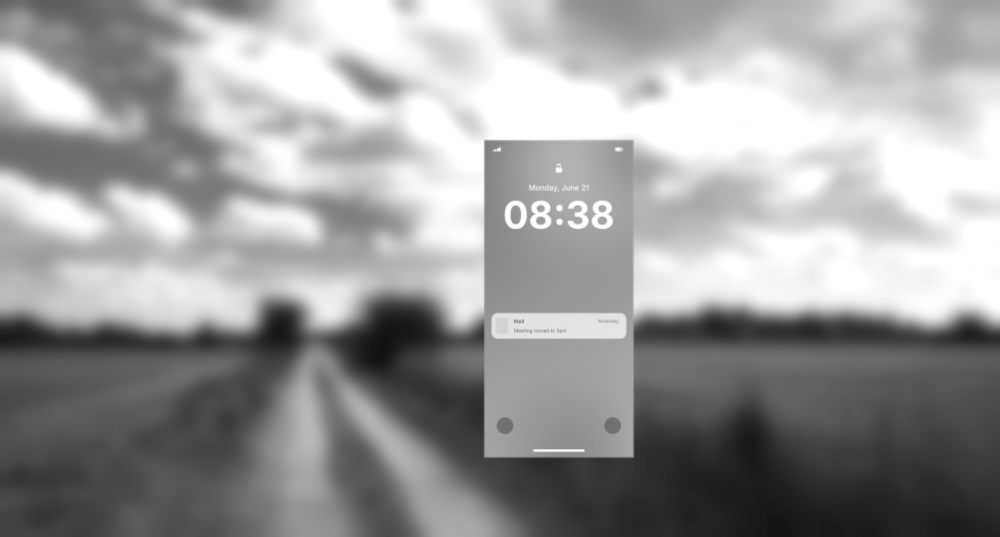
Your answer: **8:38**
